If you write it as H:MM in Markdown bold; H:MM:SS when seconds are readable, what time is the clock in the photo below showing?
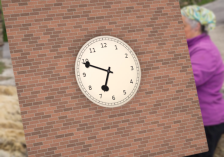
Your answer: **6:49**
